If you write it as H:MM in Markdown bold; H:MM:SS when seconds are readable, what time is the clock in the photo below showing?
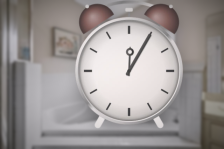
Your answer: **12:05**
